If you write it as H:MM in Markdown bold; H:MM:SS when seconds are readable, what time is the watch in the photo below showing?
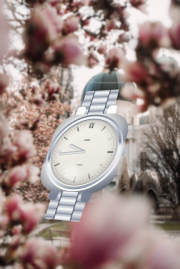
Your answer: **9:44**
